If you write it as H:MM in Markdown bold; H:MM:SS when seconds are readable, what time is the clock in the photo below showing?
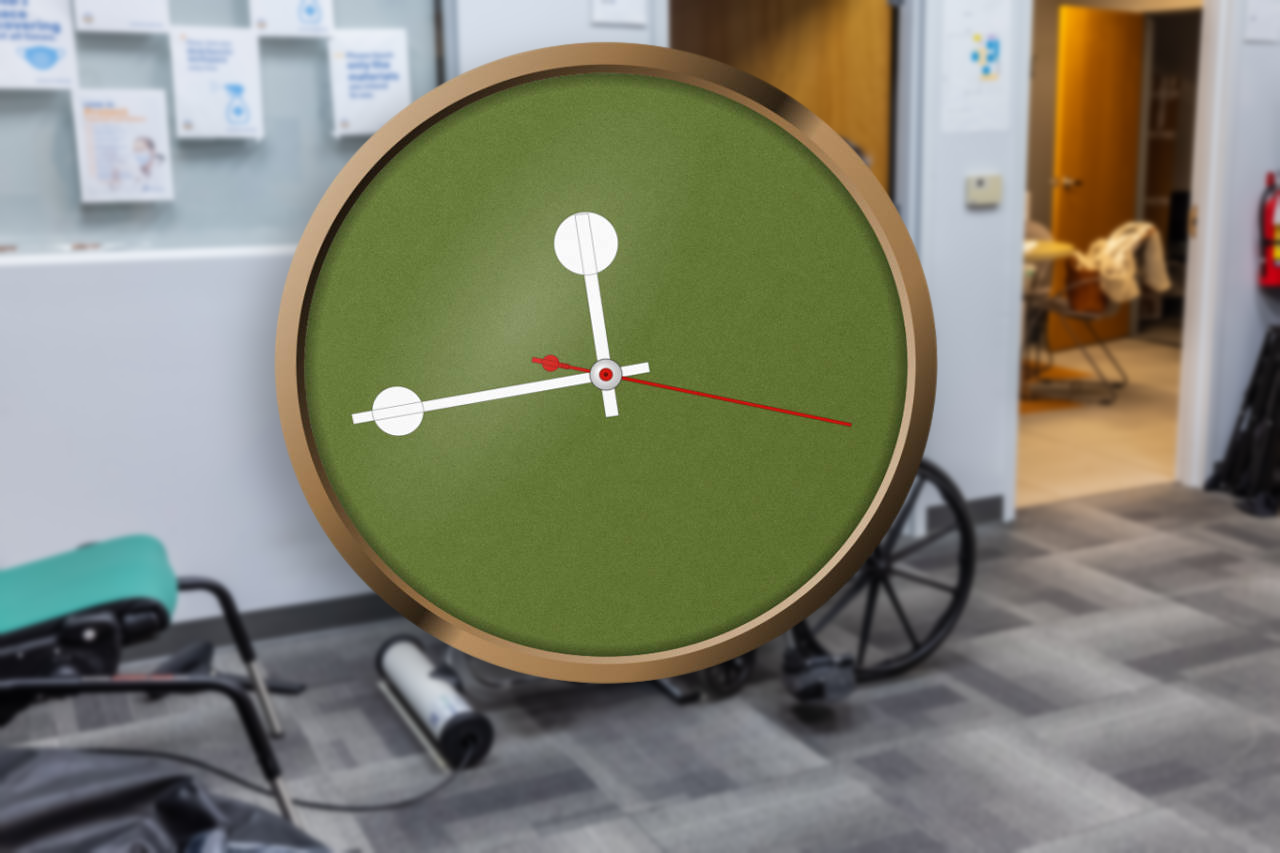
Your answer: **11:43:17**
